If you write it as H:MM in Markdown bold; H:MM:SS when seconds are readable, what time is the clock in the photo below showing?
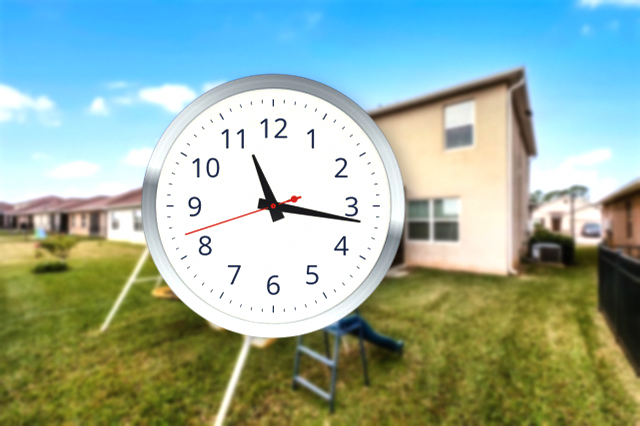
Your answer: **11:16:42**
